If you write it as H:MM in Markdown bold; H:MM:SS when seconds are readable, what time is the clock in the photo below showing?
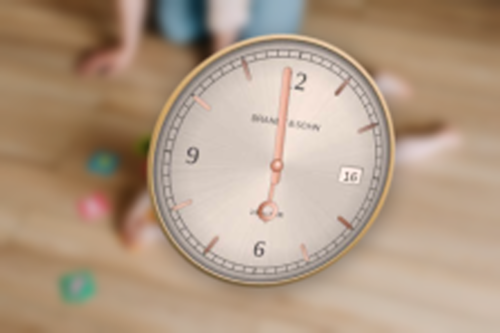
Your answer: **5:59**
